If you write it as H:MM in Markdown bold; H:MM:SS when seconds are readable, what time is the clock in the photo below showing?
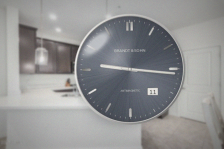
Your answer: **9:16**
